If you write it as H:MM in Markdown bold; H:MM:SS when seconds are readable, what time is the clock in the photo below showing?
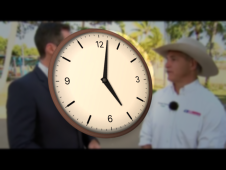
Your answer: **5:02**
